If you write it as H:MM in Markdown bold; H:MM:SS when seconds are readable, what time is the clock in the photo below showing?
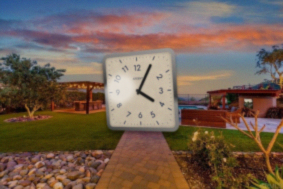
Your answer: **4:05**
